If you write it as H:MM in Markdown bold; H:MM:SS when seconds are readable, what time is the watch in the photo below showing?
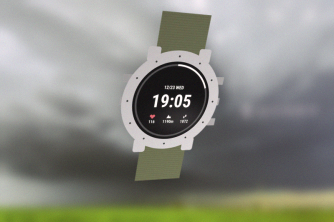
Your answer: **19:05**
